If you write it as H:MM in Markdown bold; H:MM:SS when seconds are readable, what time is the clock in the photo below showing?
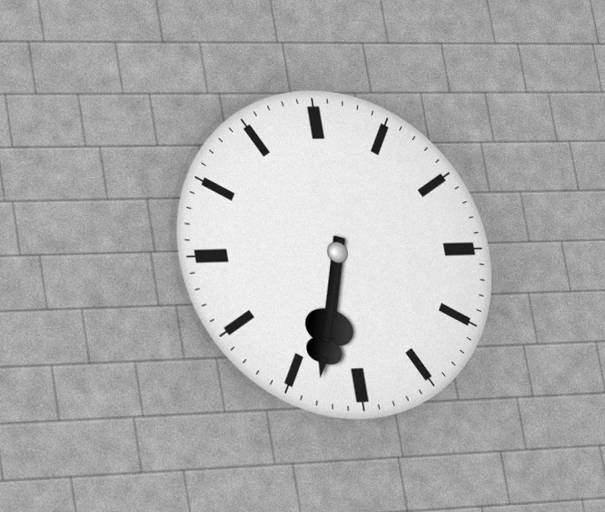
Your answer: **6:33**
